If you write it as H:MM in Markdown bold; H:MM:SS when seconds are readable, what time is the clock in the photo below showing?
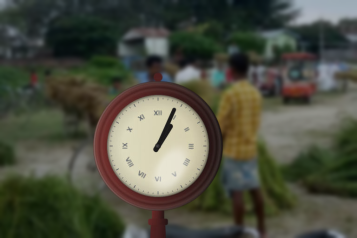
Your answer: **1:04**
